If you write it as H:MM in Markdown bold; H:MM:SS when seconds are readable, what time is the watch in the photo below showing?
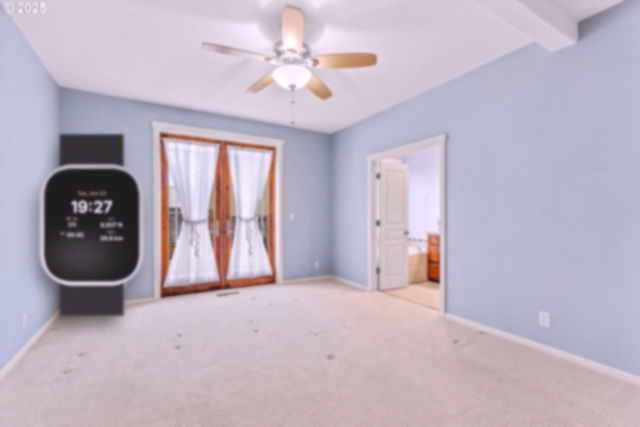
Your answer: **19:27**
